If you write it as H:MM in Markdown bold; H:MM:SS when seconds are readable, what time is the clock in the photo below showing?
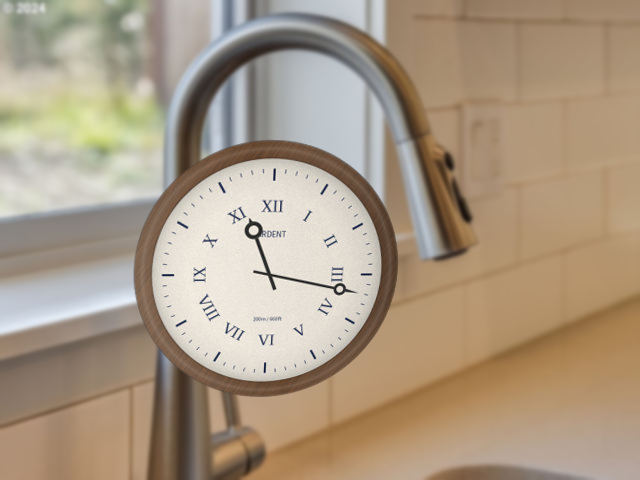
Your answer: **11:17**
